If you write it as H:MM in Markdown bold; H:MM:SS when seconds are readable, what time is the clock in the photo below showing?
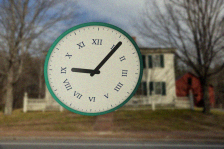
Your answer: **9:06**
